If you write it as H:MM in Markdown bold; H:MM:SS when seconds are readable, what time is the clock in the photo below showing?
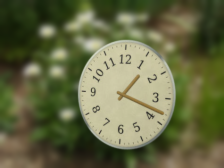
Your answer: **1:18**
